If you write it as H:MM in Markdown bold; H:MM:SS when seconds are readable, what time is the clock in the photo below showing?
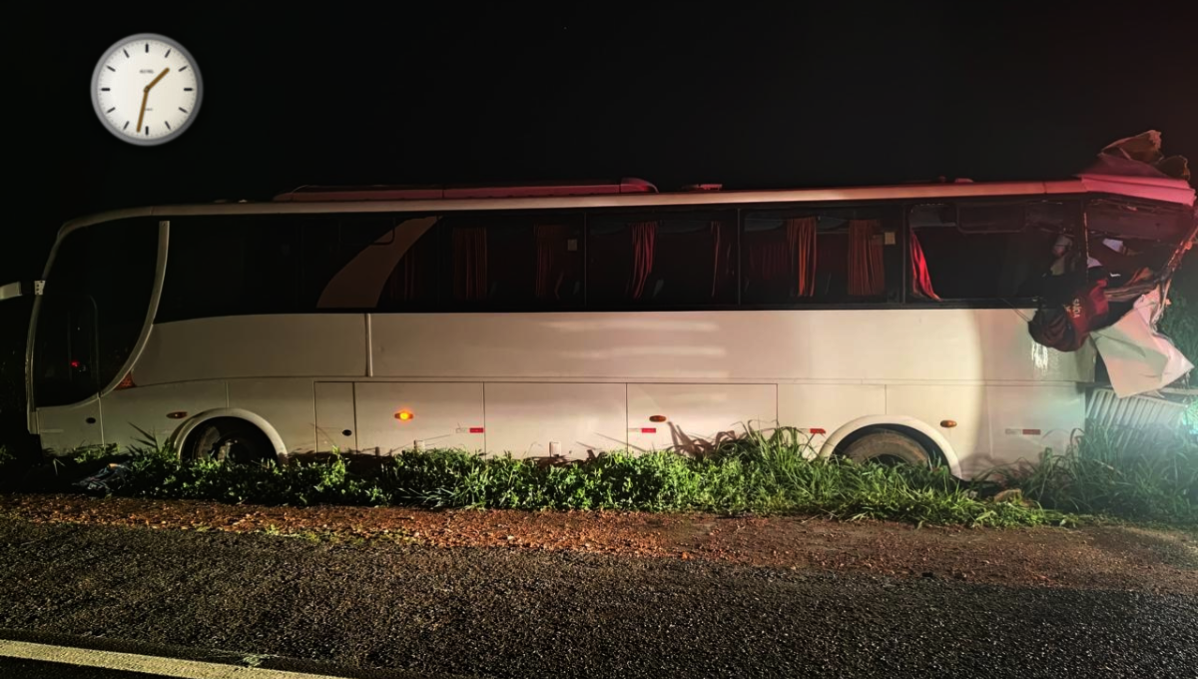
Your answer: **1:32**
